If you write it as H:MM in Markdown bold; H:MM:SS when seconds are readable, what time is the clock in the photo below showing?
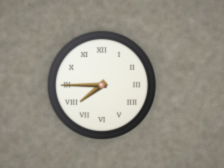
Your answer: **7:45**
